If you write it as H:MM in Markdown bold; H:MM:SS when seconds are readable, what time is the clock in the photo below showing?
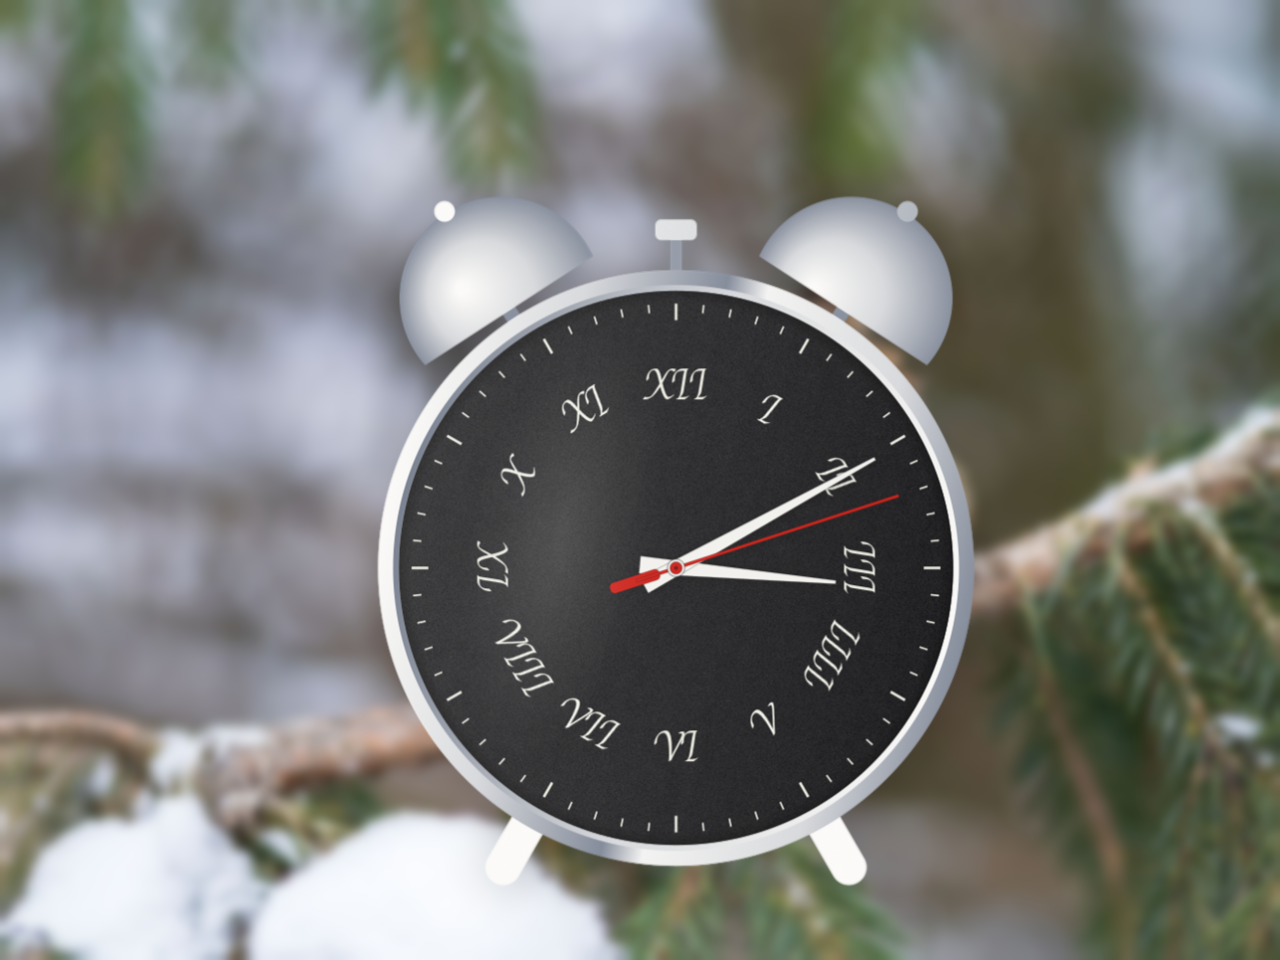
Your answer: **3:10:12**
